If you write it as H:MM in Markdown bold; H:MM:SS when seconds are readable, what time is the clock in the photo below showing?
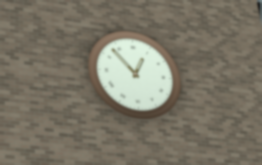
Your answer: **12:53**
